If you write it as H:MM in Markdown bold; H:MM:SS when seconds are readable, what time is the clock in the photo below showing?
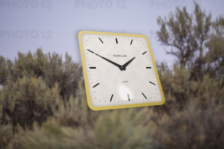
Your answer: **1:50**
